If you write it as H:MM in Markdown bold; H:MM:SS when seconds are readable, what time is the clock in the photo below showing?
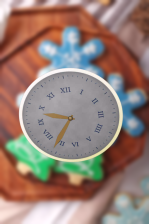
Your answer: **9:36**
